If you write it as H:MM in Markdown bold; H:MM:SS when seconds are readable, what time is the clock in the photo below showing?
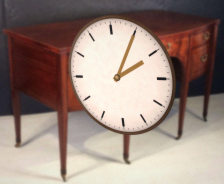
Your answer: **2:05**
